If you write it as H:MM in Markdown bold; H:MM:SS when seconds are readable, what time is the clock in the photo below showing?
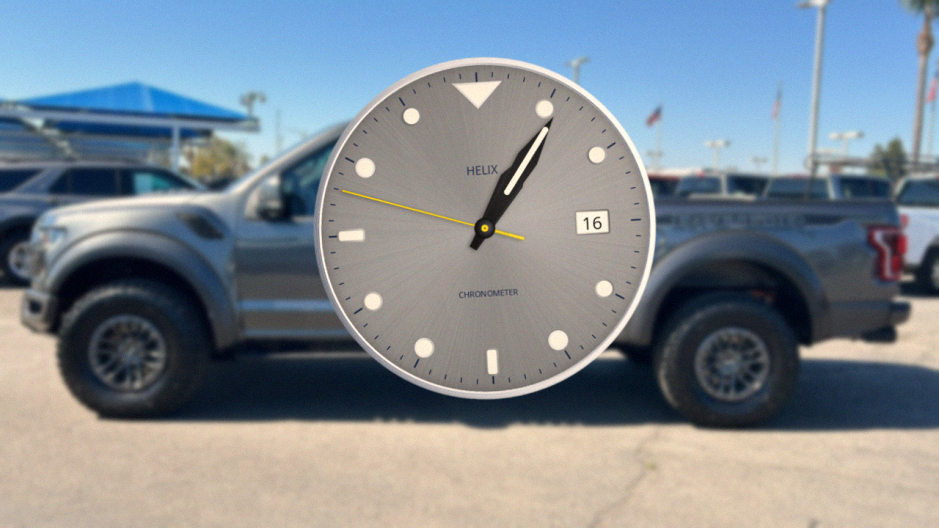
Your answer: **1:05:48**
